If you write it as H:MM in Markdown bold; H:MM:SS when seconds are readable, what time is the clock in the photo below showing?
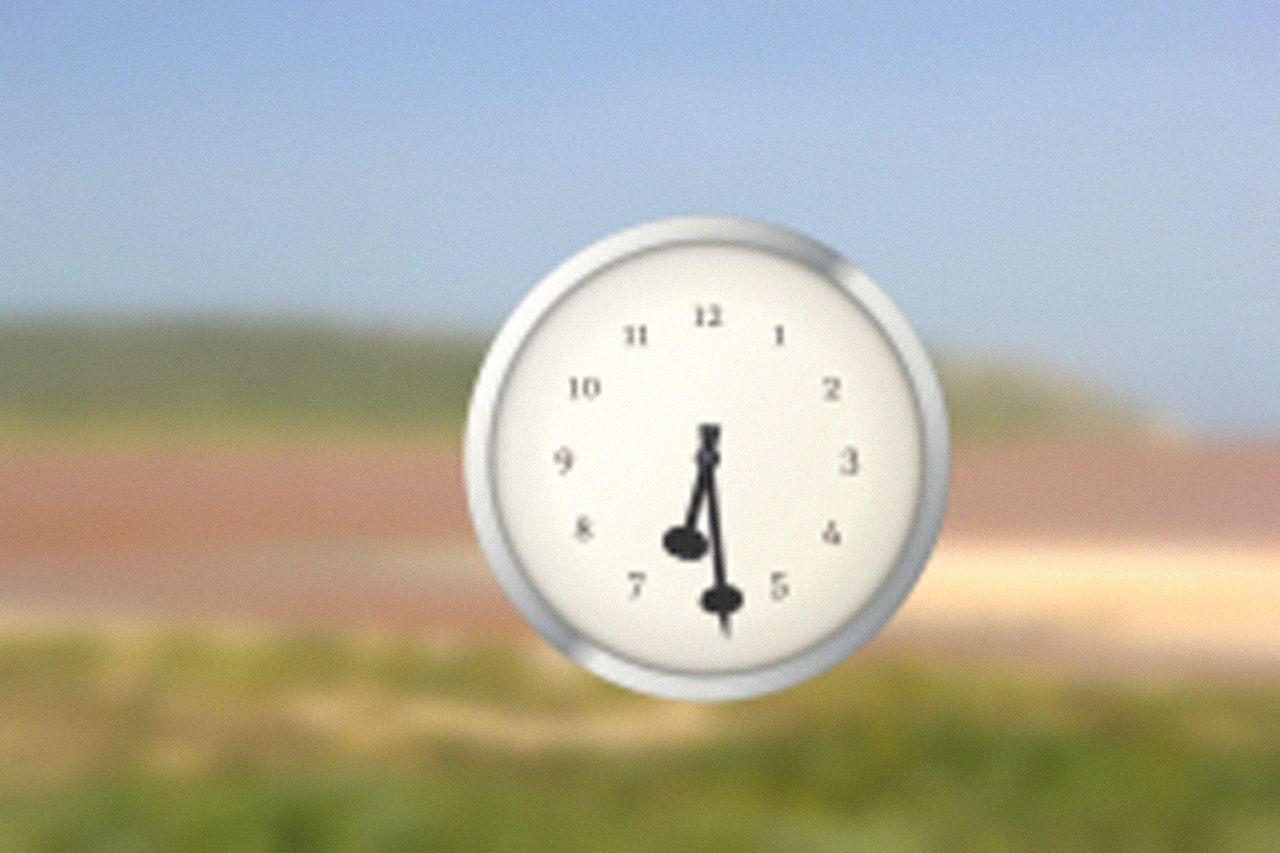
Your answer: **6:29**
